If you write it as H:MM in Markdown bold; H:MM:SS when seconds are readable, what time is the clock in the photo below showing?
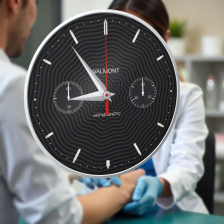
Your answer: **8:54**
